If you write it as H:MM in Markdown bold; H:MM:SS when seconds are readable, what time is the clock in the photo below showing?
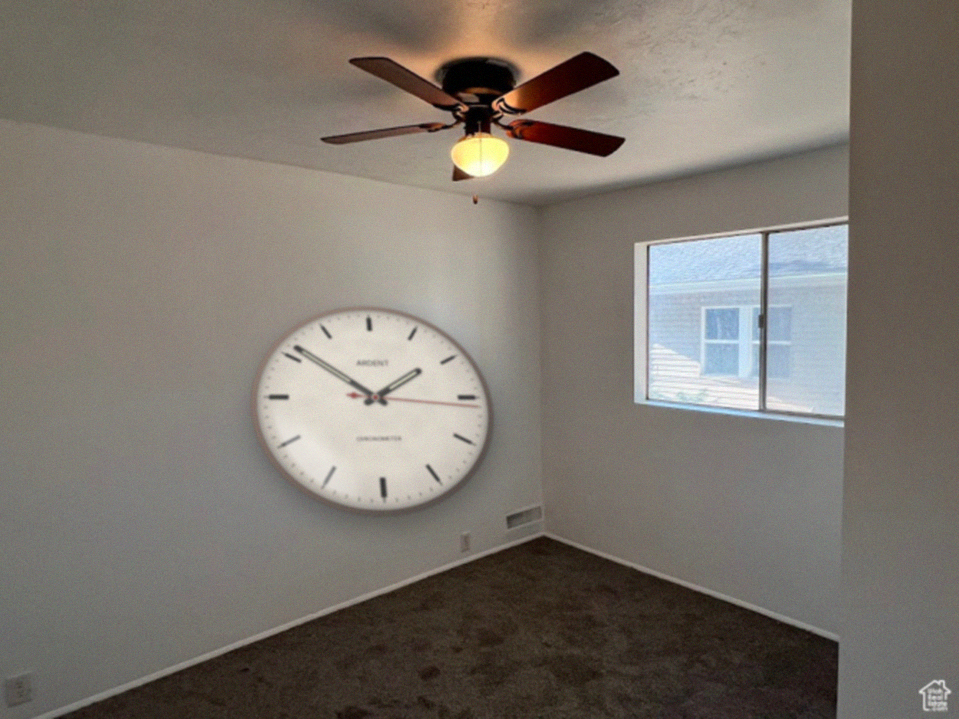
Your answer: **1:51:16**
